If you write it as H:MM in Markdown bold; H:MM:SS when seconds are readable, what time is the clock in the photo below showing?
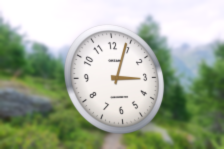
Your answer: **3:04**
